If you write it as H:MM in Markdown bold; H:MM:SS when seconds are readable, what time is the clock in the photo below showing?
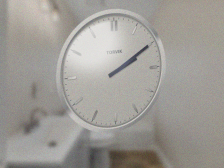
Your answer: **2:10**
